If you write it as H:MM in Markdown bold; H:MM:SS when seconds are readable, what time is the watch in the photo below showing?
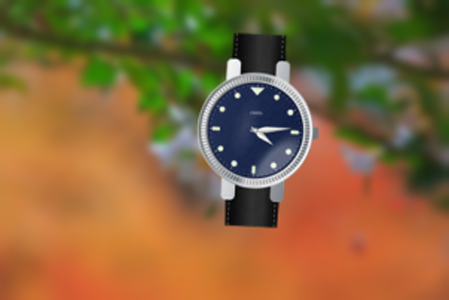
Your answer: **4:14**
